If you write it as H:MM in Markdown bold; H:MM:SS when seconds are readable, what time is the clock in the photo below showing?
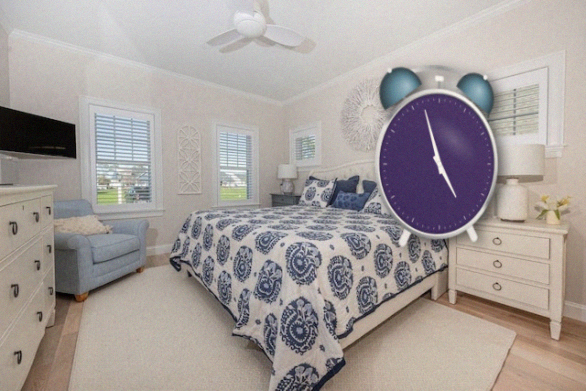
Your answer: **4:57**
